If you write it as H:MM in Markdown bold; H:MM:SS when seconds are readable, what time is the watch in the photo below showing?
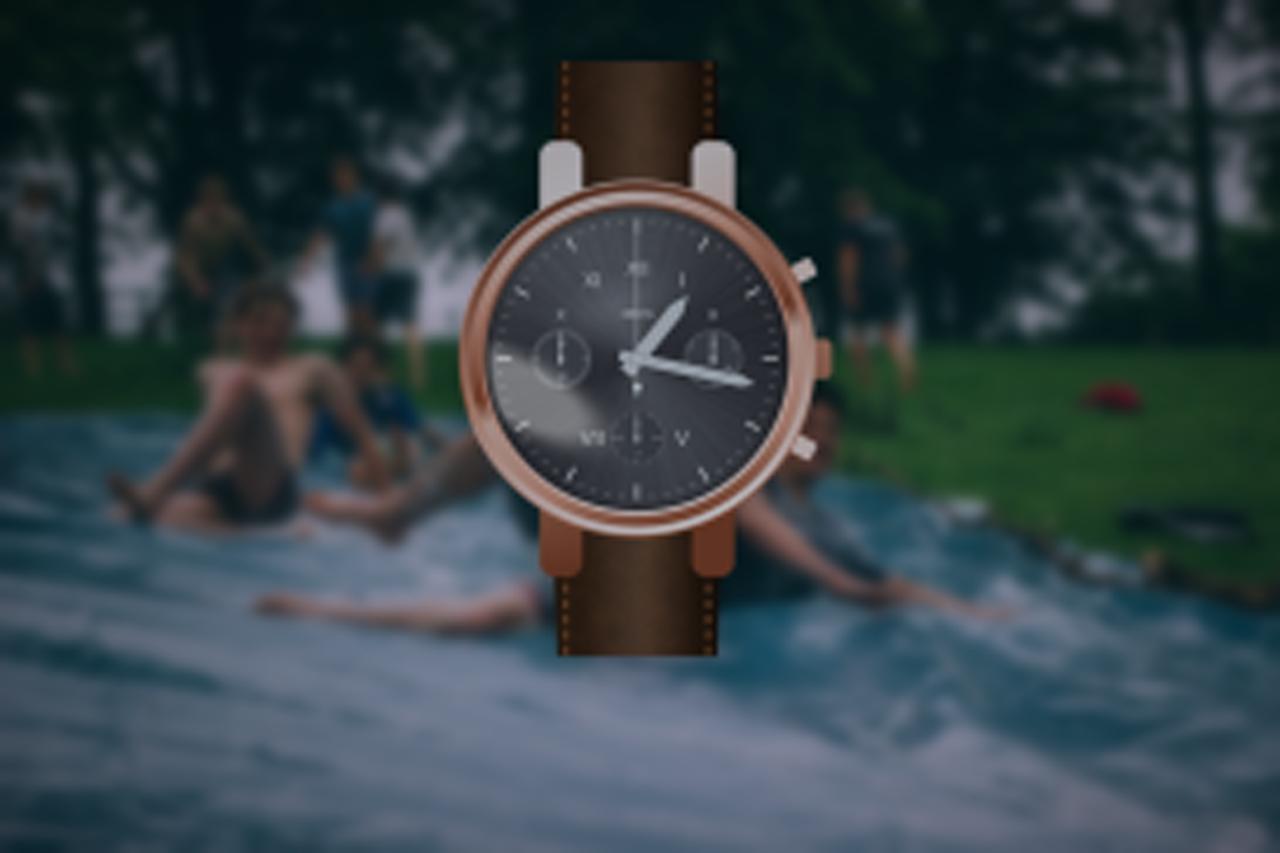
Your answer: **1:17**
